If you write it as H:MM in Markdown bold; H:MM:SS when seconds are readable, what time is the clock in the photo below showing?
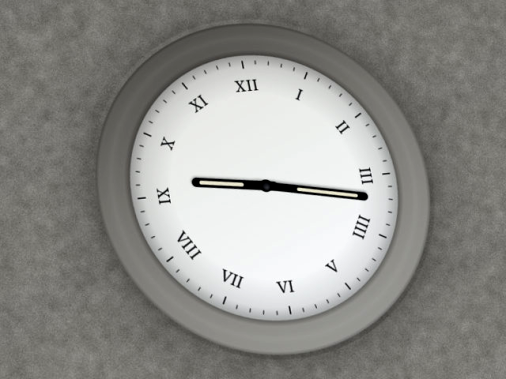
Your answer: **9:17**
